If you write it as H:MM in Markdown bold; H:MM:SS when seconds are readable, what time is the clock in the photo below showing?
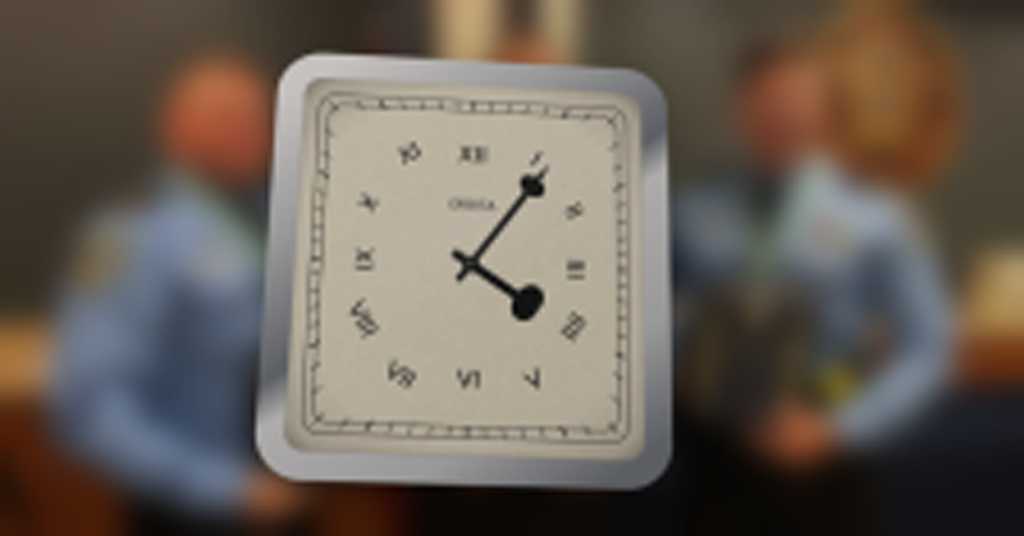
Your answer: **4:06**
